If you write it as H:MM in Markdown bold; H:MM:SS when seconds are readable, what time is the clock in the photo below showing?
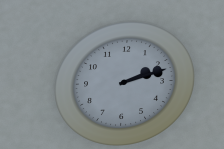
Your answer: **2:12**
